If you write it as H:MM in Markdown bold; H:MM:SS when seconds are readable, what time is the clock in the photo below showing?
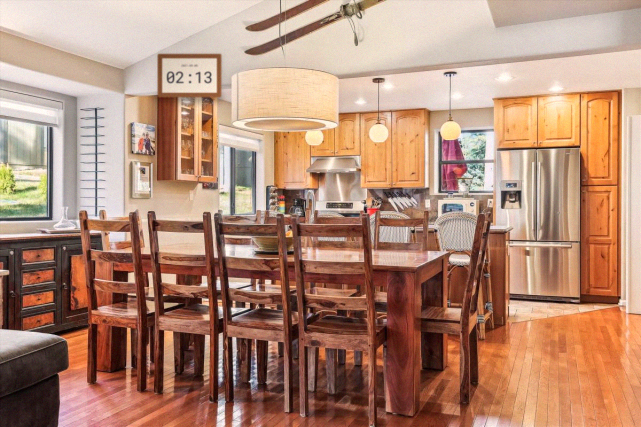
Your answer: **2:13**
